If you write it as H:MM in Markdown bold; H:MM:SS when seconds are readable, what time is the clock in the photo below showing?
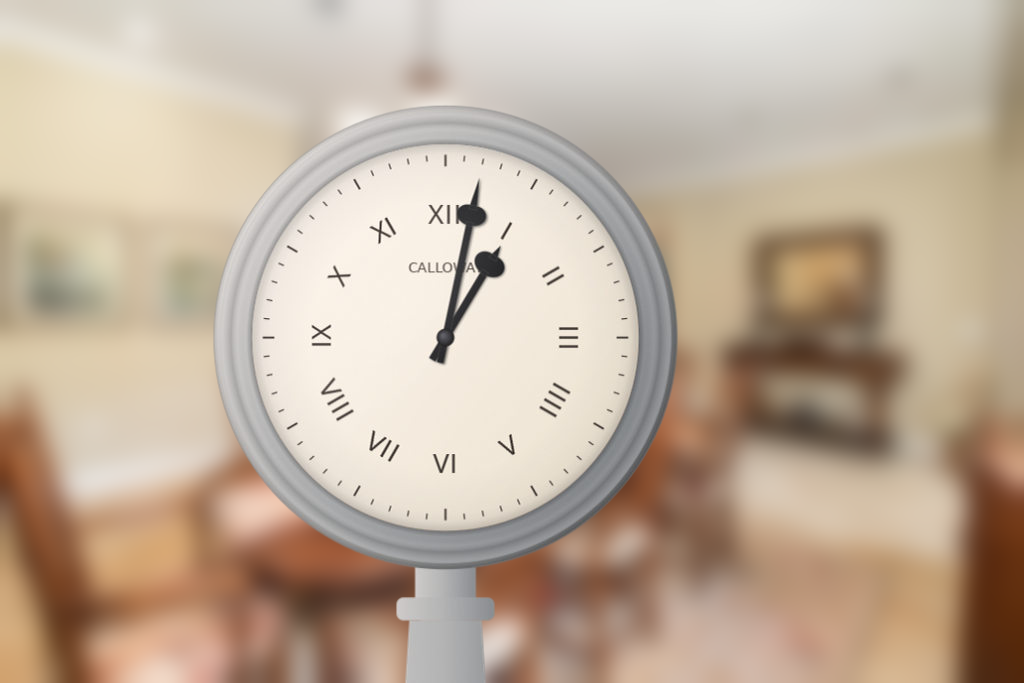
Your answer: **1:02**
